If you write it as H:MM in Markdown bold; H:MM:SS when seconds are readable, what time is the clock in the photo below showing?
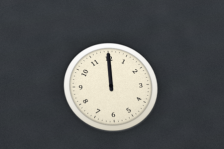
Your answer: **12:00**
